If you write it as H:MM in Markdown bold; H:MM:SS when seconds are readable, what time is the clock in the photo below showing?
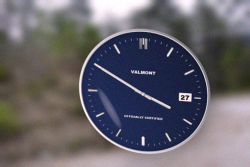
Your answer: **3:50**
